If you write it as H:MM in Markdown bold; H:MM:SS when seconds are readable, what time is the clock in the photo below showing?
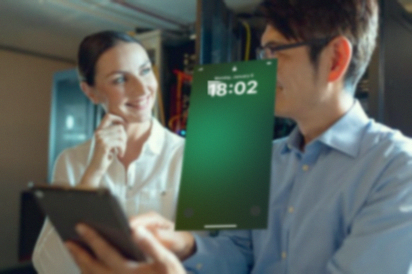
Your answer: **18:02**
